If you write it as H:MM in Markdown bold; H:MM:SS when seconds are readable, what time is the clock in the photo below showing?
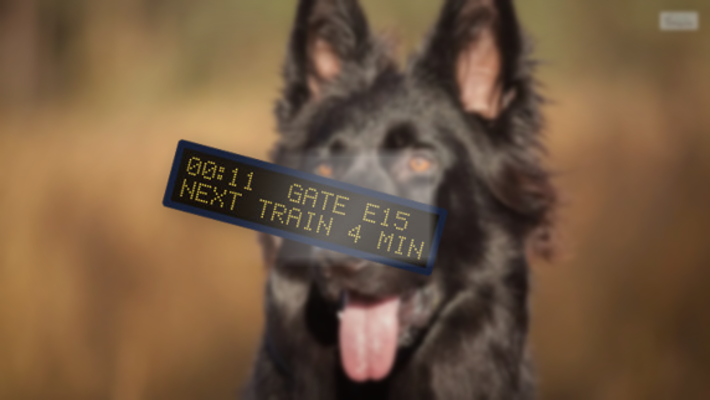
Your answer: **0:11**
